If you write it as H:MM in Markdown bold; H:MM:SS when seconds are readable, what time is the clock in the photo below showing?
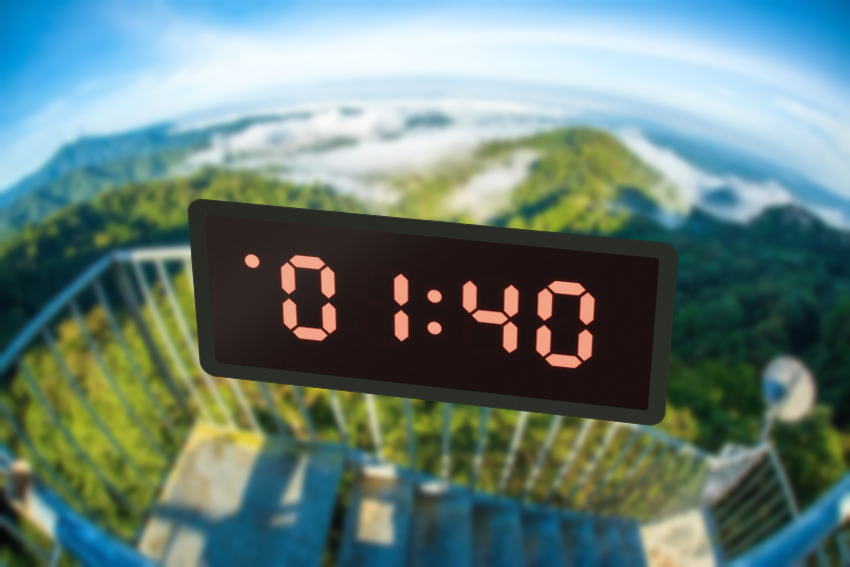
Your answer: **1:40**
